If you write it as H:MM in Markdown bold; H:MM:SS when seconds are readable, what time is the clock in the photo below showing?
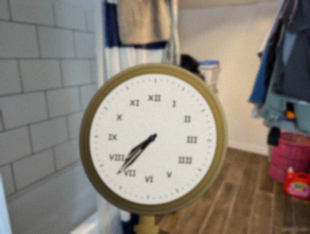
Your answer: **7:37**
